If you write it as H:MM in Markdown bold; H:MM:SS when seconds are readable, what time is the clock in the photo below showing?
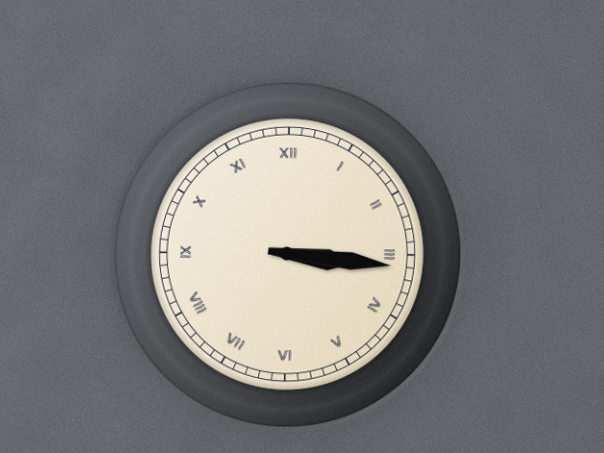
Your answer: **3:16**
